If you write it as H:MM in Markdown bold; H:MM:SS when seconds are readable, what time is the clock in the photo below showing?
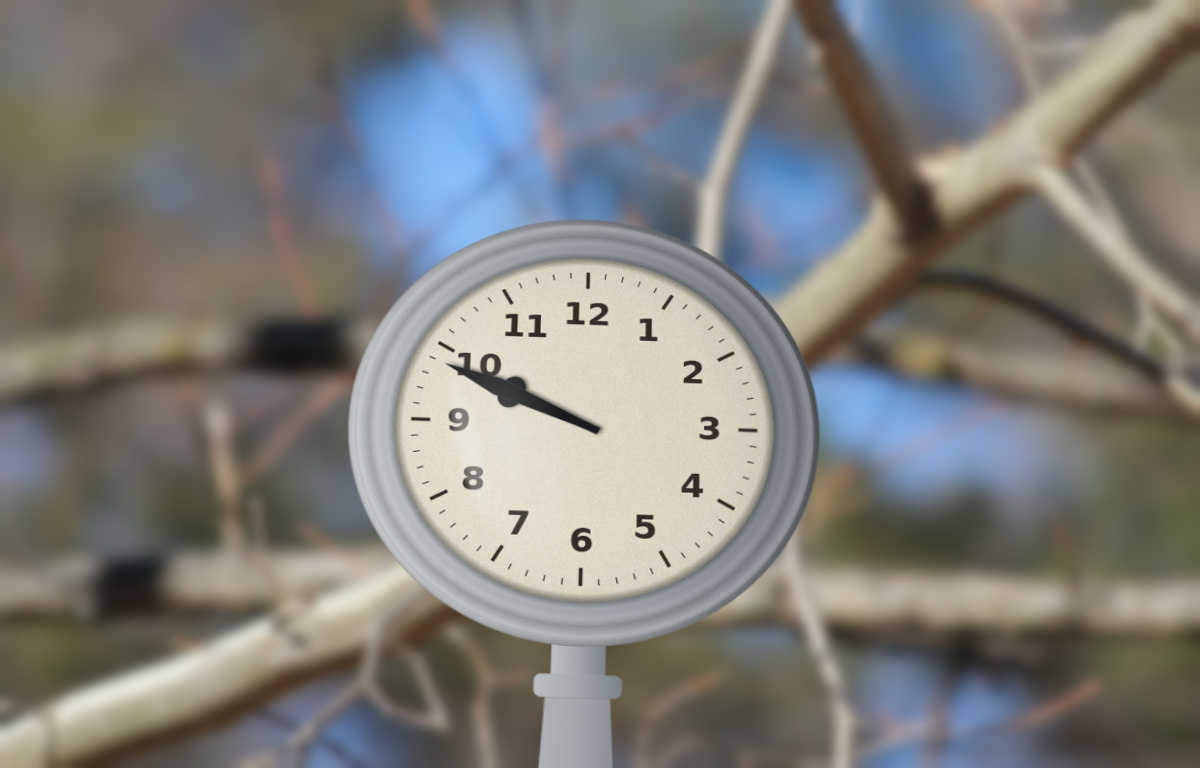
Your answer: **9:49**
